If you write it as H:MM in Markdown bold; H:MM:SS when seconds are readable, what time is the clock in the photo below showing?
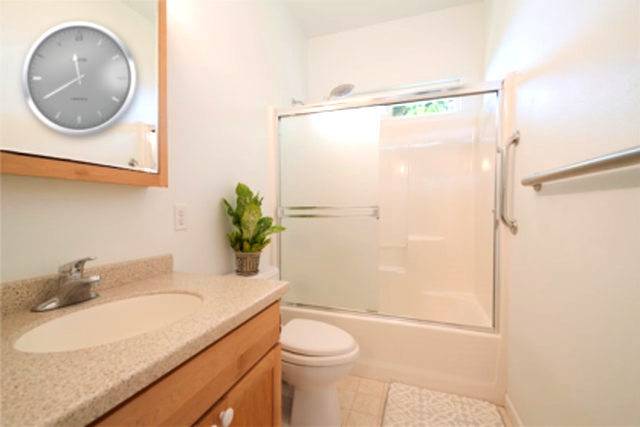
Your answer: **11:40**
